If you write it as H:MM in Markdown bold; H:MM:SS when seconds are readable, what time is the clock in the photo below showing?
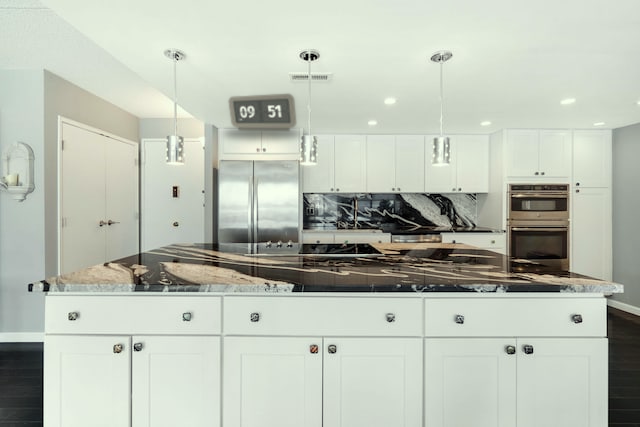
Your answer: **9:51**
